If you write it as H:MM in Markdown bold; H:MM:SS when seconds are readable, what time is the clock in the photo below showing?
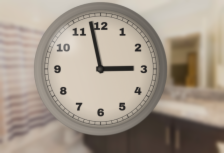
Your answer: **2:58**
